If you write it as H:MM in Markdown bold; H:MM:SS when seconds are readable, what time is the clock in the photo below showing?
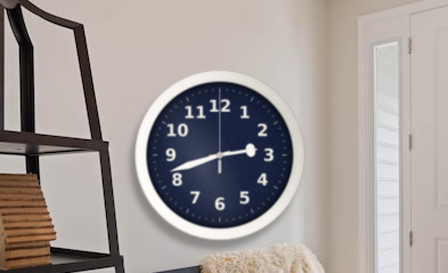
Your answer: **2:42:00**
